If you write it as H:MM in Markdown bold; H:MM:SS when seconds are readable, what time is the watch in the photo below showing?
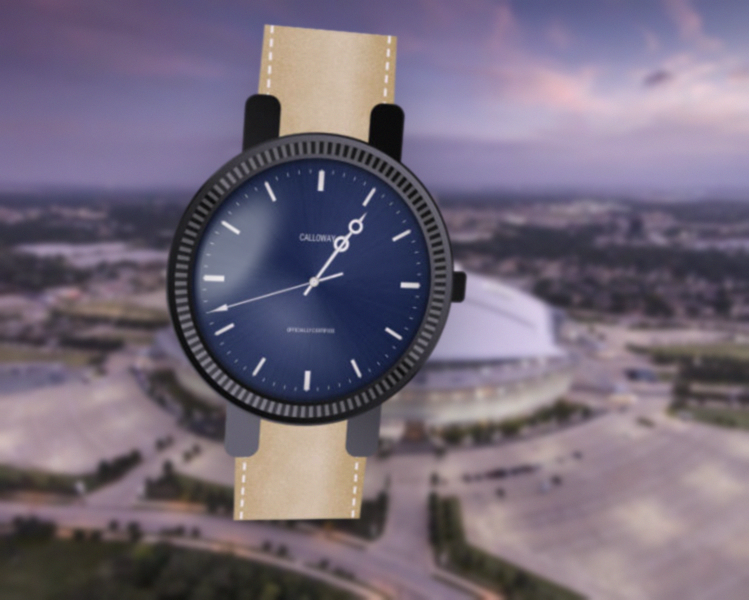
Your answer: **1:05:42**
